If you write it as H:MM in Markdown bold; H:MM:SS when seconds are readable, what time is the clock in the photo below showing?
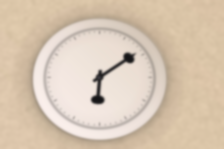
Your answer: **6:09**
